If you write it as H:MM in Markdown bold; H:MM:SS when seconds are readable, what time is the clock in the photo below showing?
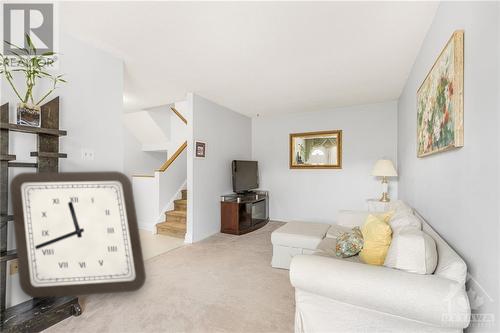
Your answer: **11:42**
